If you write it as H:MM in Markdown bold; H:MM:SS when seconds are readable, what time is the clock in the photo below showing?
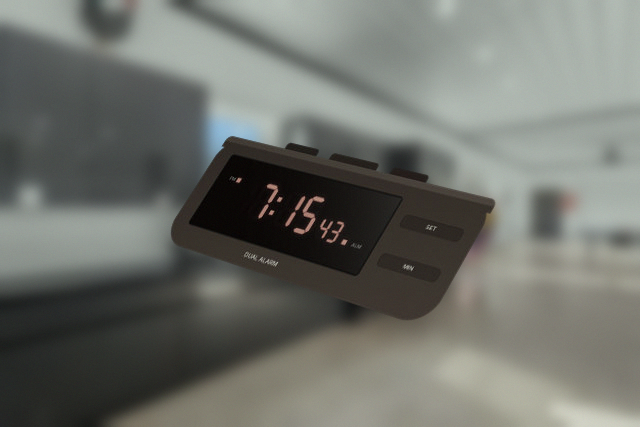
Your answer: **7:15:43**
